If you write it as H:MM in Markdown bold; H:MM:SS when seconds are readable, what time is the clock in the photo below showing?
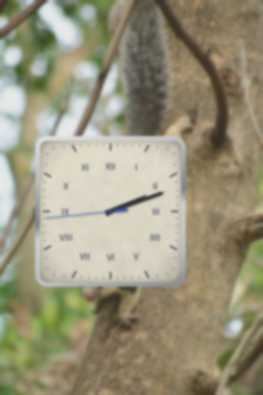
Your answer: **2:11:44**
